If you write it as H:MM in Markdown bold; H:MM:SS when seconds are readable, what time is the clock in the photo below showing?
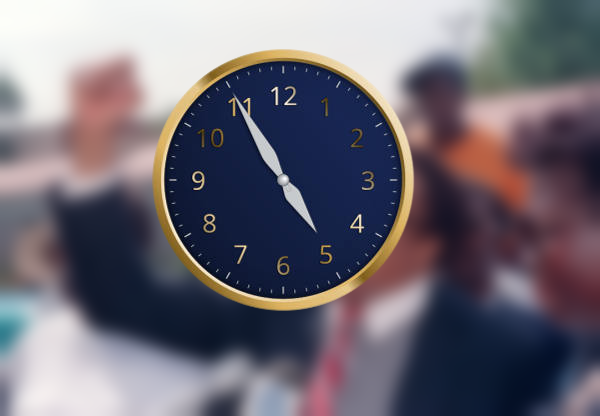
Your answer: **4:55**
